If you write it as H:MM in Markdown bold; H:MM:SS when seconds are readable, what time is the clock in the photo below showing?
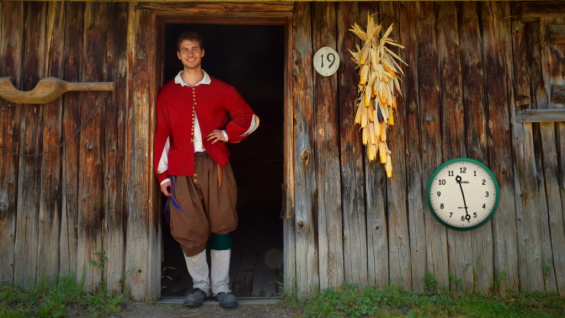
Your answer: **11:28**
